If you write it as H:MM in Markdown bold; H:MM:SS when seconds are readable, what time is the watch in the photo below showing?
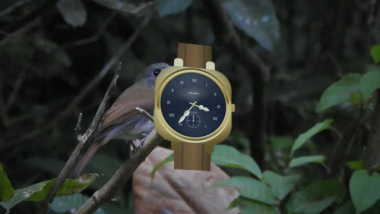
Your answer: **3:36**
